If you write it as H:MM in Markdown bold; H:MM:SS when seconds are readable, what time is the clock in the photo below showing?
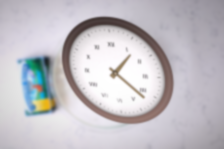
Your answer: **1:22**
